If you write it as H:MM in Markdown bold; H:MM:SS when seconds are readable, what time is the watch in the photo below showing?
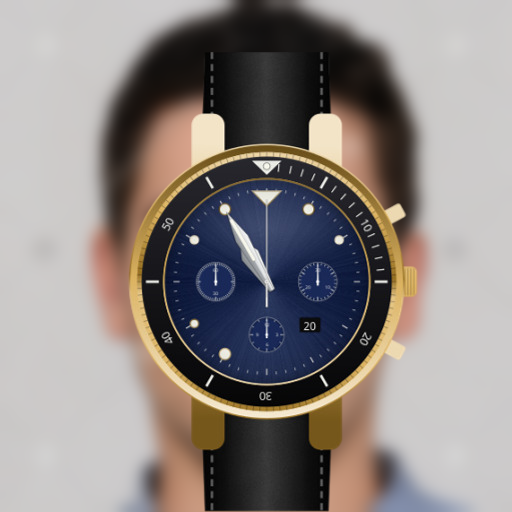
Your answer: **10:55**
